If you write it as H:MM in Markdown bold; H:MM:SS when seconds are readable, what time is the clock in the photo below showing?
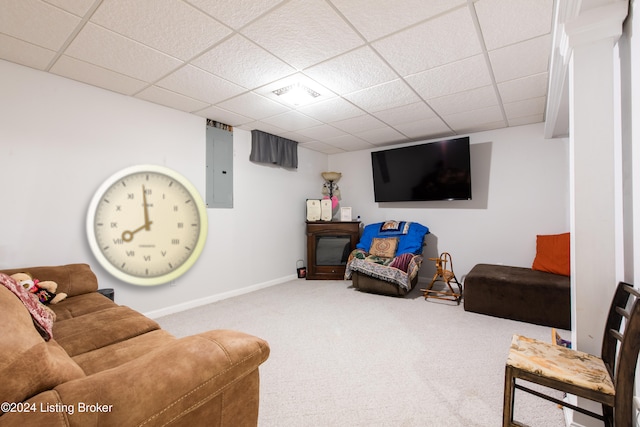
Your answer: **7:59**
